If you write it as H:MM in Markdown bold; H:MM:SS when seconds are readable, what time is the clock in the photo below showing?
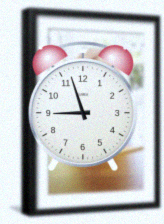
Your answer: **8:57**
